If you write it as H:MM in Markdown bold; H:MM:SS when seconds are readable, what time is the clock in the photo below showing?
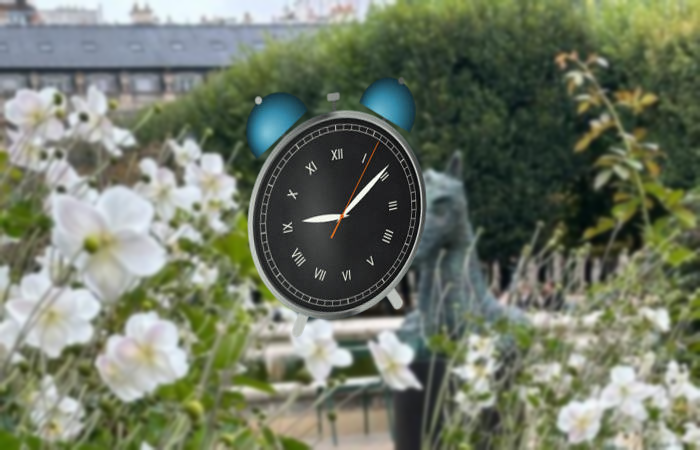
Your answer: **9:09:06**
